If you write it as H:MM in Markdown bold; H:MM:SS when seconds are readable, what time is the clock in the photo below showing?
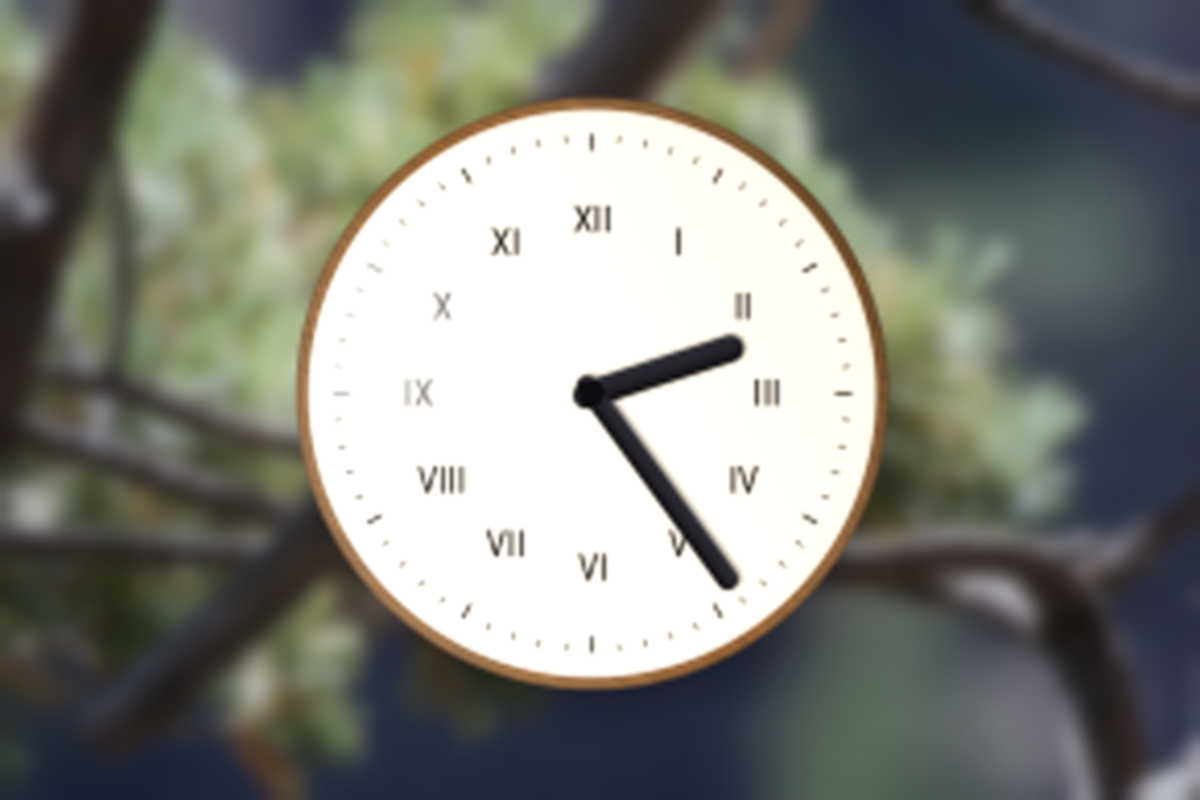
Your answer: **2:24**
